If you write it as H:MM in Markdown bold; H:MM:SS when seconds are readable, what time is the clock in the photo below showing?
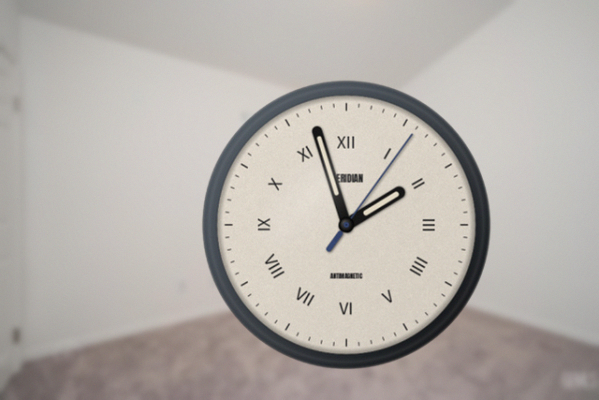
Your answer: **1:57:06**
